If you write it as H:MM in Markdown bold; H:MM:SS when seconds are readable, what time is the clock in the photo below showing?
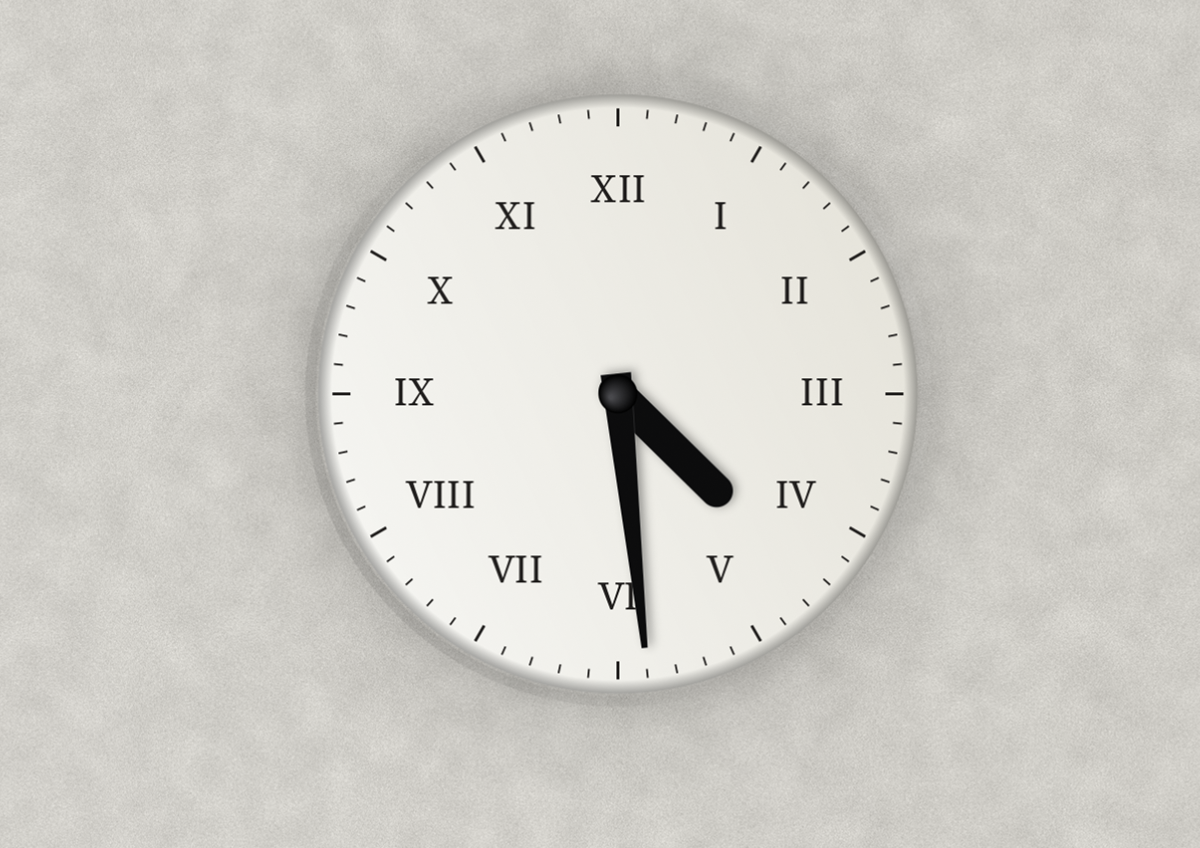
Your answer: **4:29**
